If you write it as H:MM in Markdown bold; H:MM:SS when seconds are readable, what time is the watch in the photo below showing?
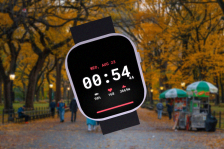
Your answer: **0:54**
